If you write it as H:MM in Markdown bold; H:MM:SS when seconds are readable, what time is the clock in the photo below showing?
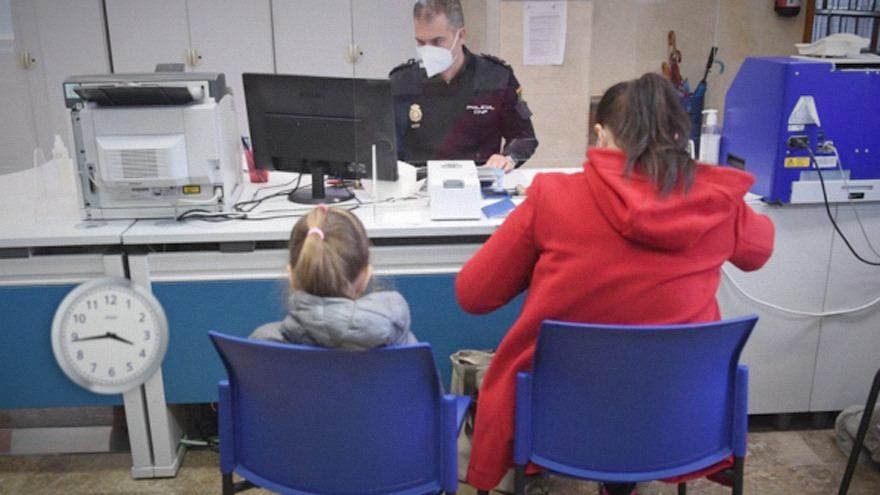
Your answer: **3:44**
